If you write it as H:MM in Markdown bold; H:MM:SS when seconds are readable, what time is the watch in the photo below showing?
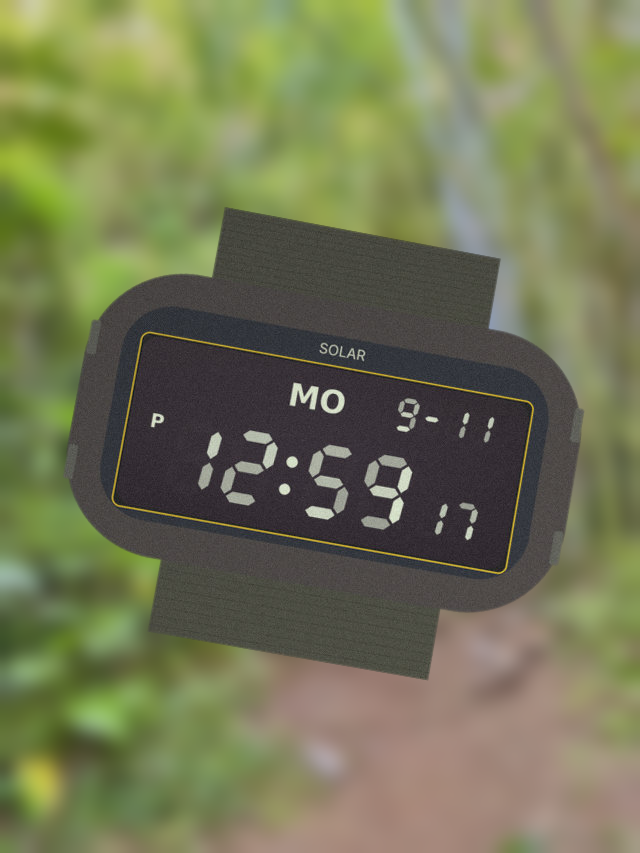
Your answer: **12:59:17**
